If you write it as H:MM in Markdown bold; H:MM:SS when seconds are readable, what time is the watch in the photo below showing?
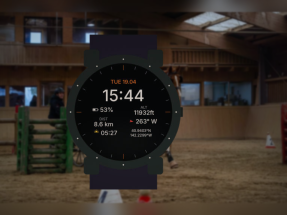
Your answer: **15:44**
